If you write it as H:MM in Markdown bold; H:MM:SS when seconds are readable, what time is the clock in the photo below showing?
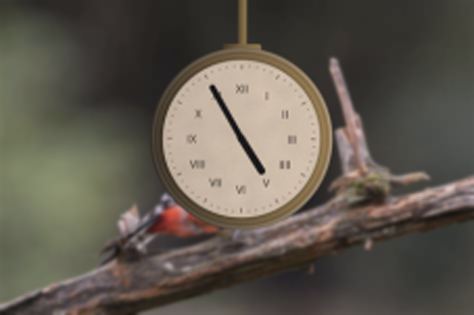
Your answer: **4:55**
